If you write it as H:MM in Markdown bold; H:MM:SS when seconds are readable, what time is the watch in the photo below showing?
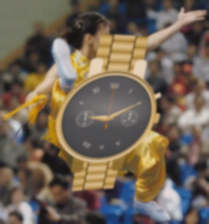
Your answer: **9:10**
